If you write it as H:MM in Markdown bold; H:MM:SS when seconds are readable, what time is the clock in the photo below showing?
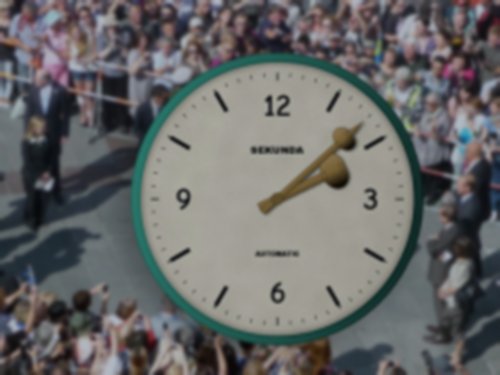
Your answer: **2:08**
